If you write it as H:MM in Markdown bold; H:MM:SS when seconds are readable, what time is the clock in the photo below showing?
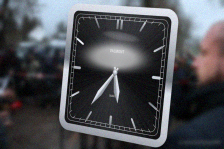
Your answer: **5:36**
